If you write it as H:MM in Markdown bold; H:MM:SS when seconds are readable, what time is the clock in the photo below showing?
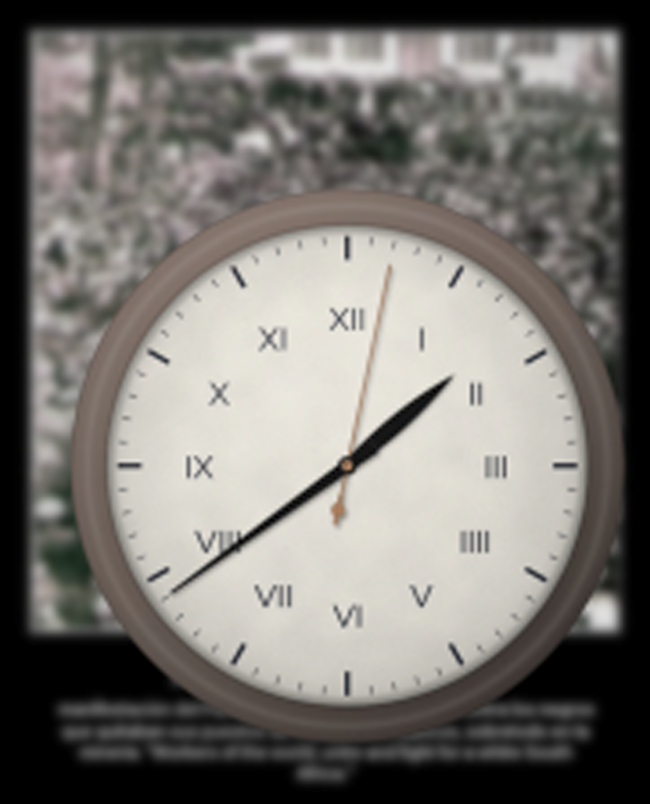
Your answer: **1:39:02**
